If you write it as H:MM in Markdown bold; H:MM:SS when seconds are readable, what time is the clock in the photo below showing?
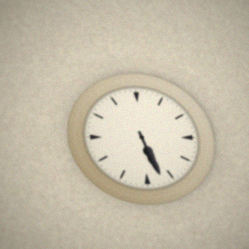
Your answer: **5:27**
